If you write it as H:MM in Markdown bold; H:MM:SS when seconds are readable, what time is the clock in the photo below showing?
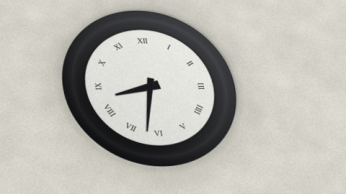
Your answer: **8:32**
